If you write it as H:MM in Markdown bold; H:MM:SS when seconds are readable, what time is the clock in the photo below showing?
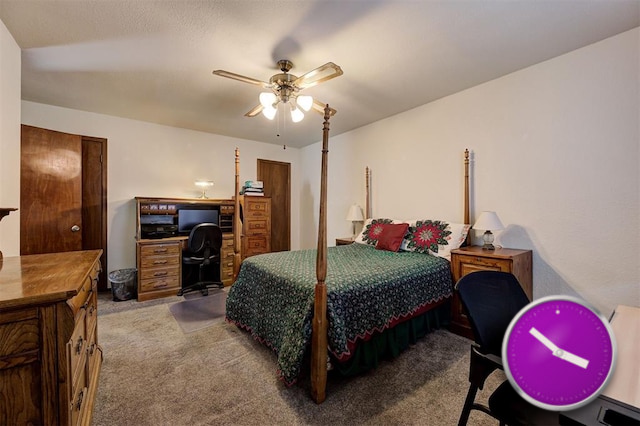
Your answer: **3:52**
